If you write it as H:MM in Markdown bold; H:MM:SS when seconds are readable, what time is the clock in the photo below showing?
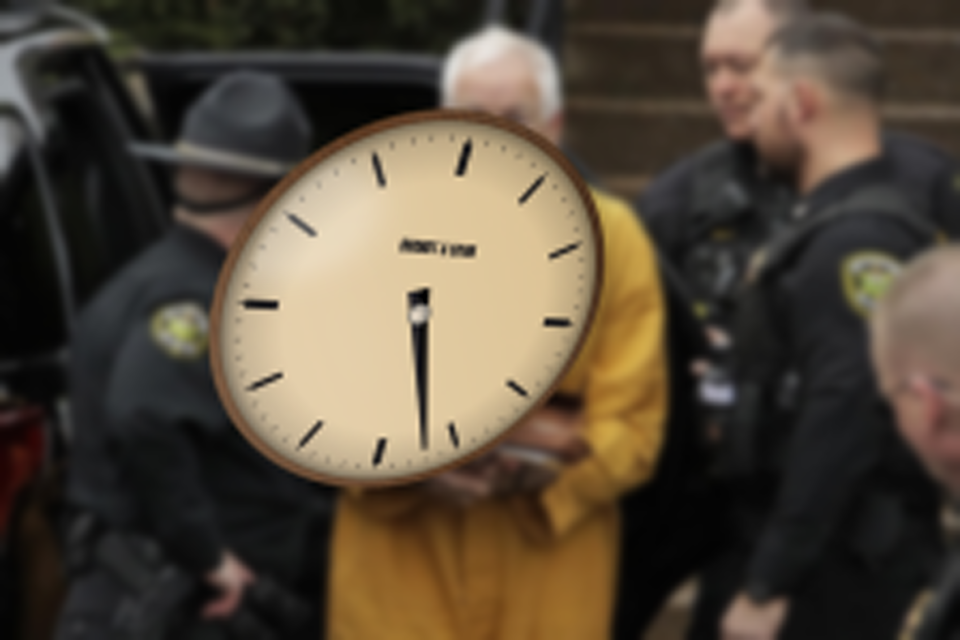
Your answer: **5:27**
